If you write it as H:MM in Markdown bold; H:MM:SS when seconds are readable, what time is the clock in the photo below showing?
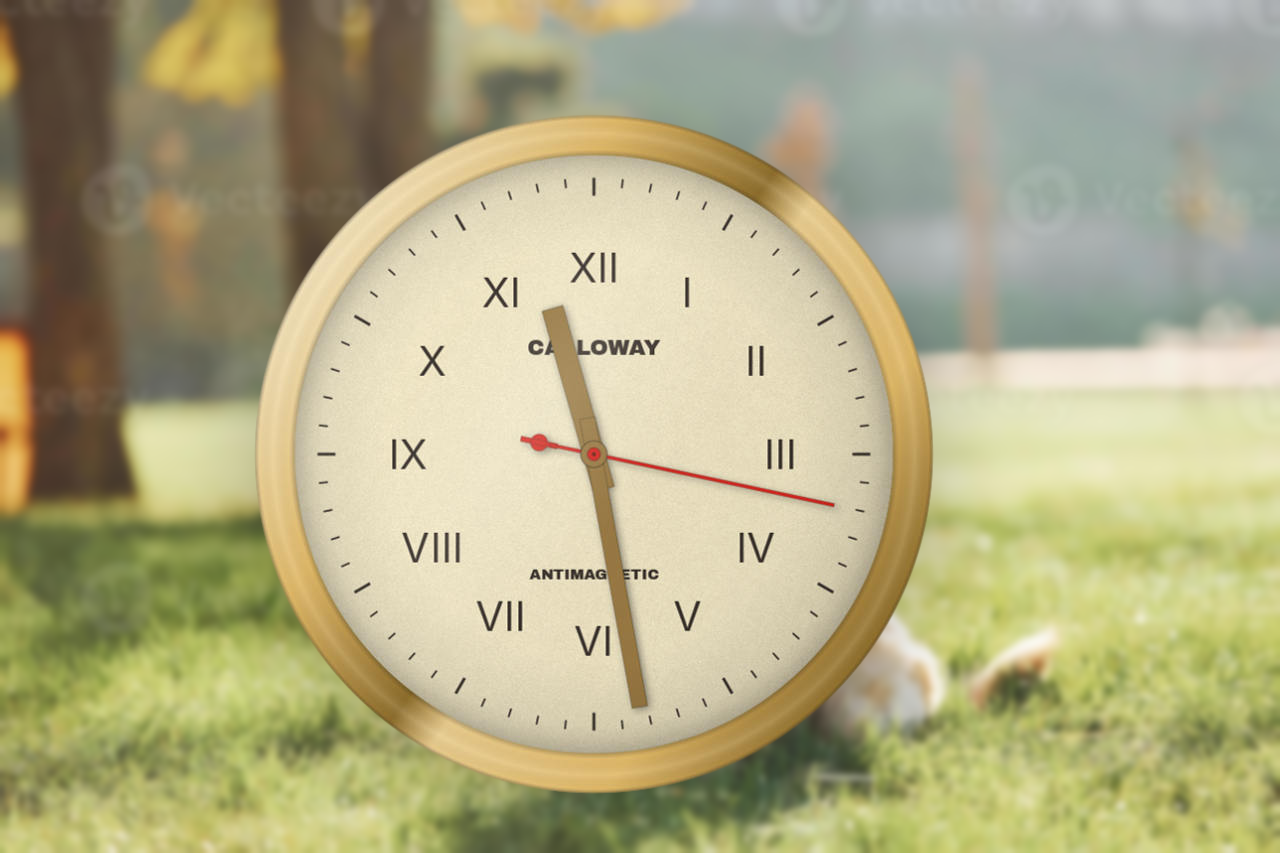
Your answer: **11:28:17**
